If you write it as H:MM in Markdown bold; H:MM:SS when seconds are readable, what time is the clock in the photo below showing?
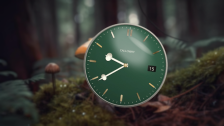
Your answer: **9:39**
